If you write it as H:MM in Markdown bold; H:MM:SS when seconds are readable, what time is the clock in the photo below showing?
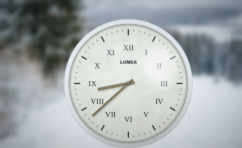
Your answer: **8:38**
